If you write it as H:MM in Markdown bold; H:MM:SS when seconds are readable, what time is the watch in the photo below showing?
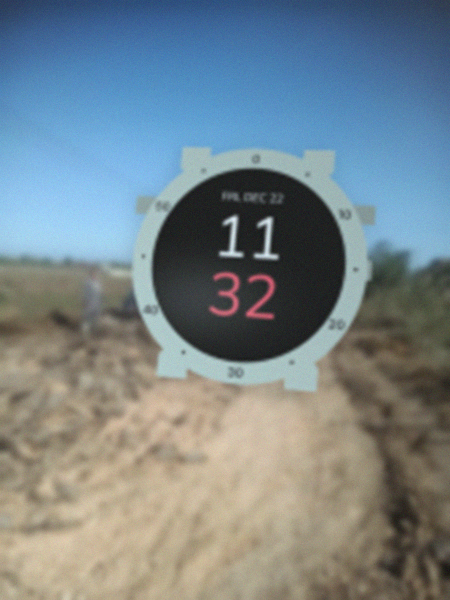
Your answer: **11:32**
